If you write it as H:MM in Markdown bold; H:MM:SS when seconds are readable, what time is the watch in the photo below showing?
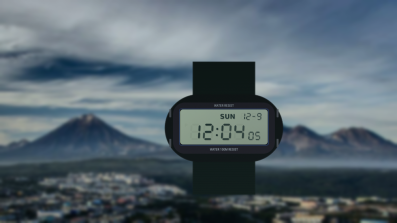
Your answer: **12:04:05**
